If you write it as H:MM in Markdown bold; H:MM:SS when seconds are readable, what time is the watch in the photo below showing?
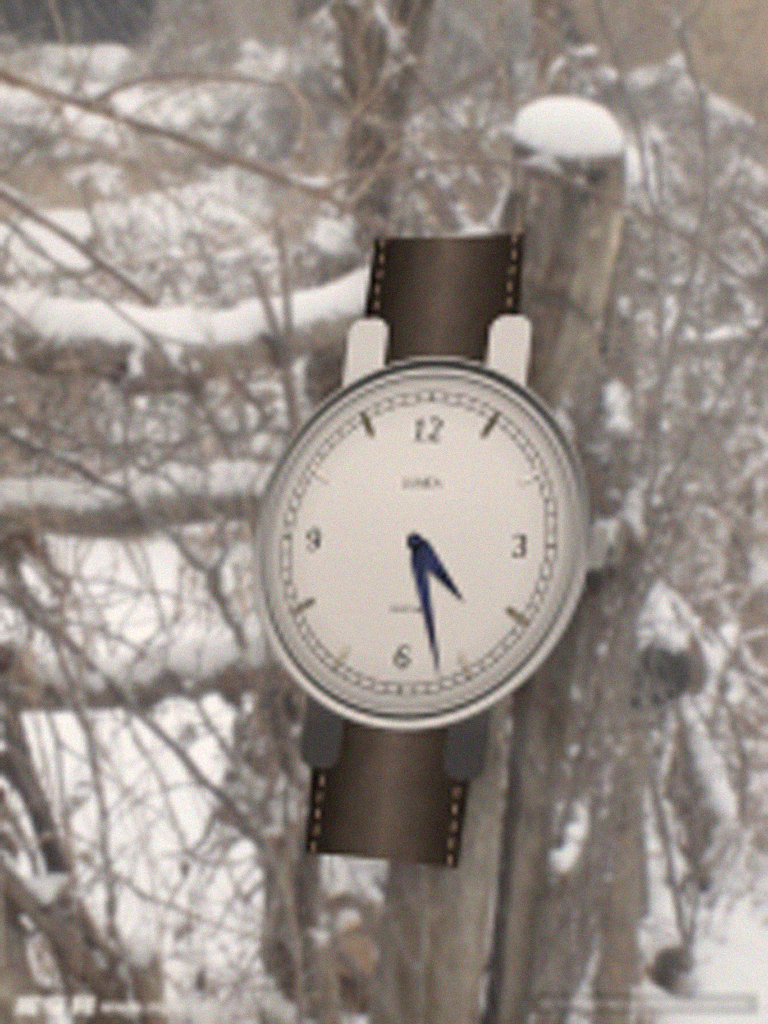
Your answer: **4:27**
